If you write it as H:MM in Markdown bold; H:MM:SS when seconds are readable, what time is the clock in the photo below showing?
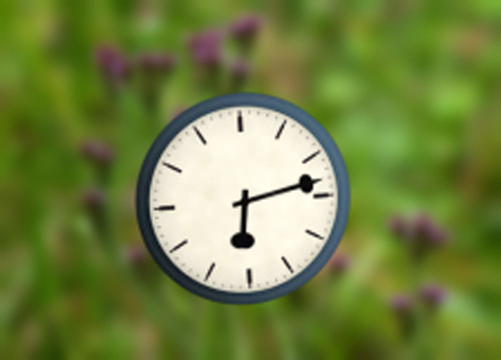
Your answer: **6:13**
